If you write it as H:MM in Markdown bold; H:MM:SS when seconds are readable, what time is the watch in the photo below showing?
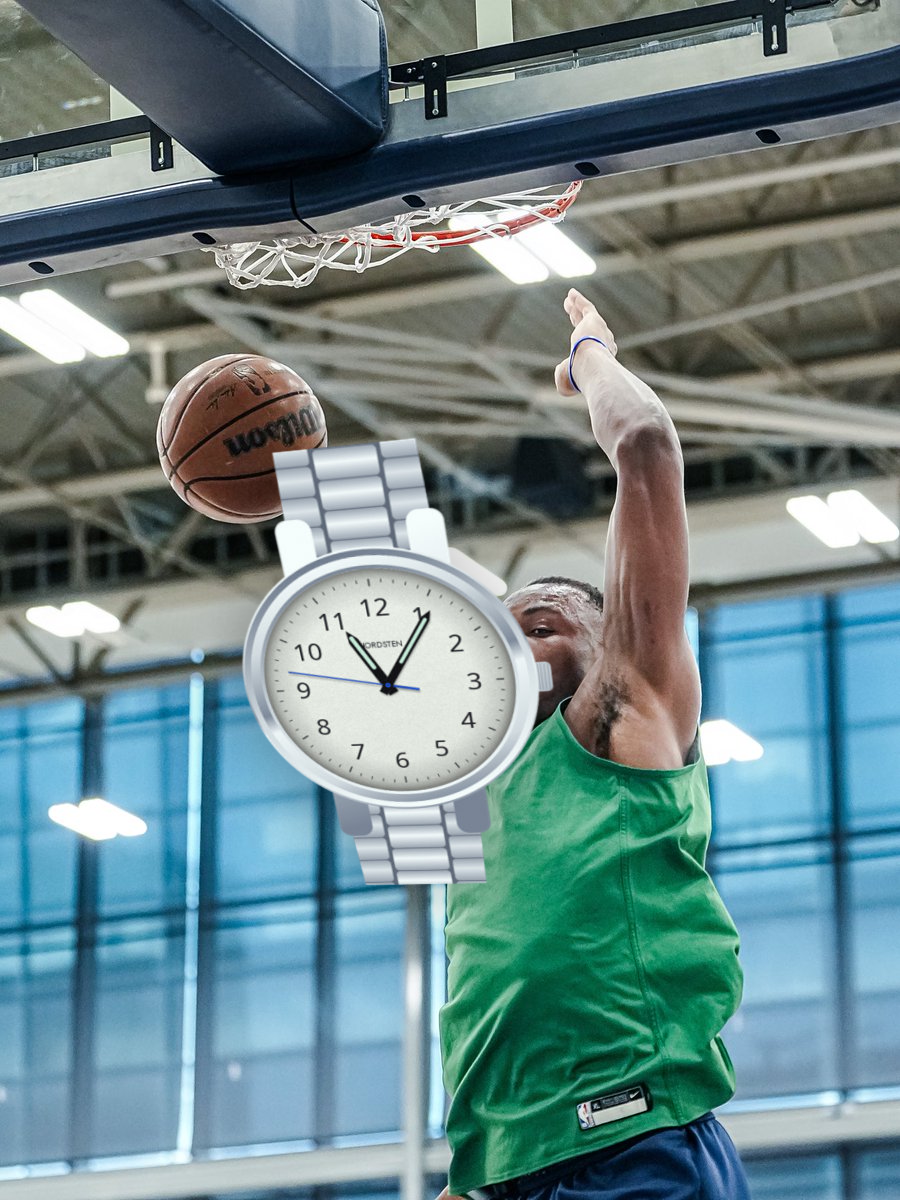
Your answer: **11:05:47**
